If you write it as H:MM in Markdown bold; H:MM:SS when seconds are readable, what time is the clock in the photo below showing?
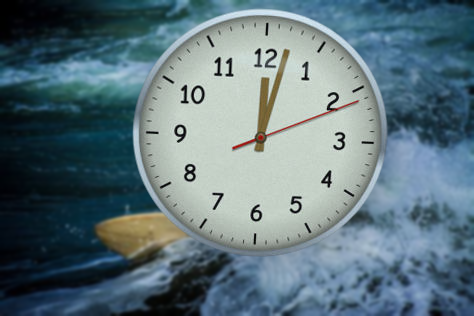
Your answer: **12:02:11**
